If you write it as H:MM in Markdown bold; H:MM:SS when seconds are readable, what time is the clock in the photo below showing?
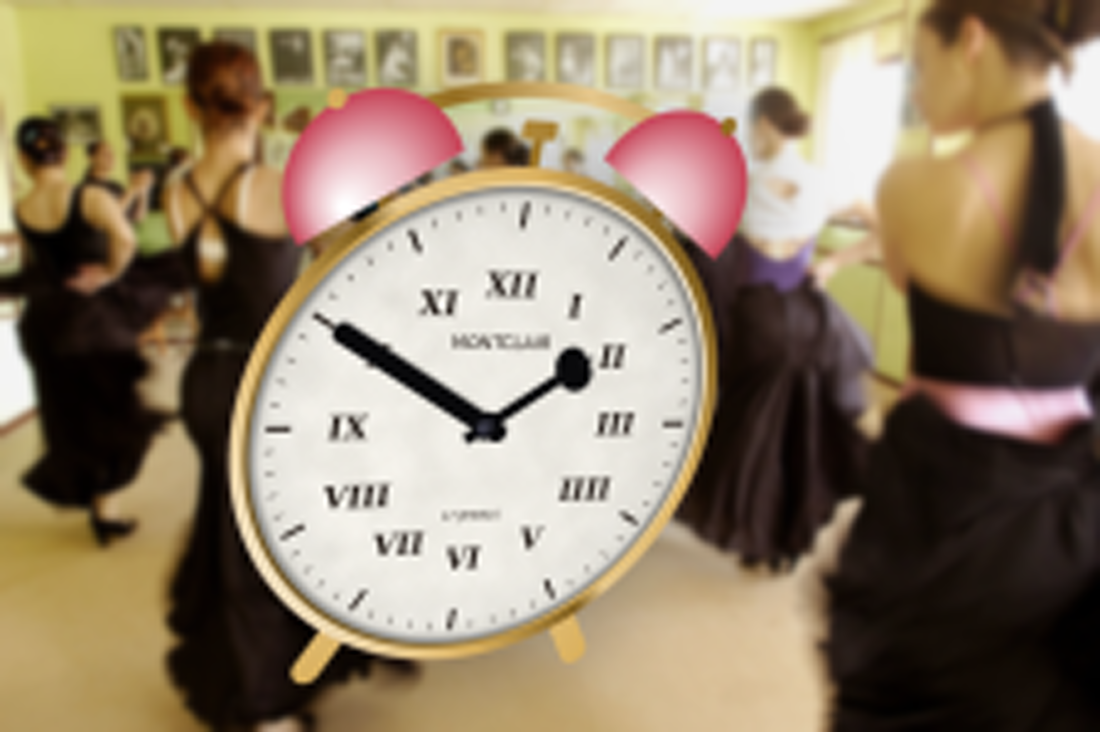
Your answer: **1:50**
